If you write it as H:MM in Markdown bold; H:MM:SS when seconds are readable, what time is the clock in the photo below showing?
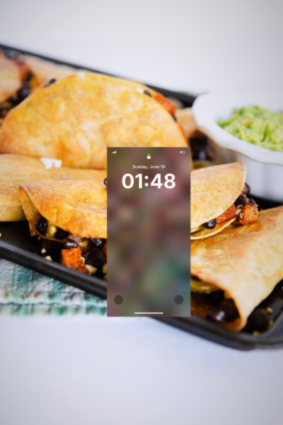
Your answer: **1:48**
